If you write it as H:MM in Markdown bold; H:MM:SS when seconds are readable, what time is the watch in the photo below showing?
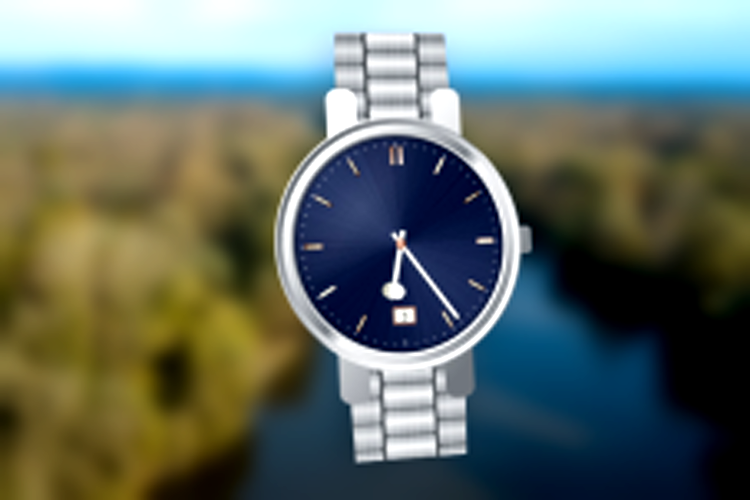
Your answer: **6:24**
